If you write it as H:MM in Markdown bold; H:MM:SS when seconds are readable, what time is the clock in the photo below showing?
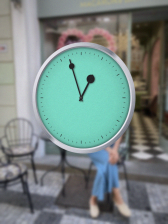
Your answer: **12:57**
